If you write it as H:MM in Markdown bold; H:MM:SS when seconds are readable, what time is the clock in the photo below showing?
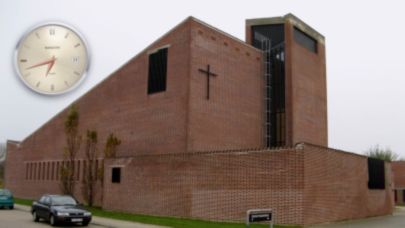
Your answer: **6:42**
